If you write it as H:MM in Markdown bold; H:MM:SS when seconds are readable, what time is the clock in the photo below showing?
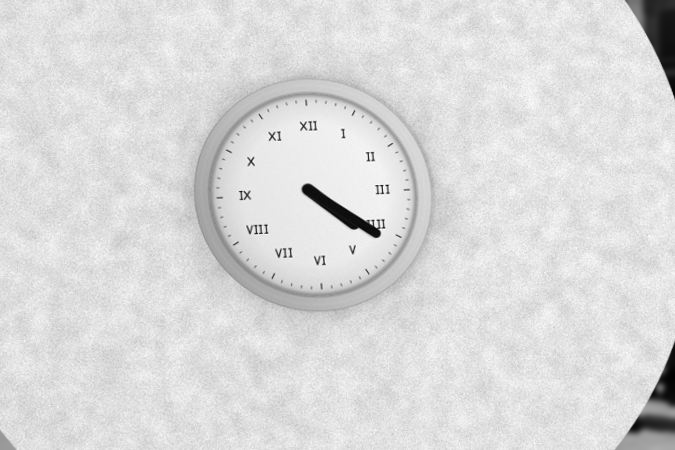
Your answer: **4:21**
